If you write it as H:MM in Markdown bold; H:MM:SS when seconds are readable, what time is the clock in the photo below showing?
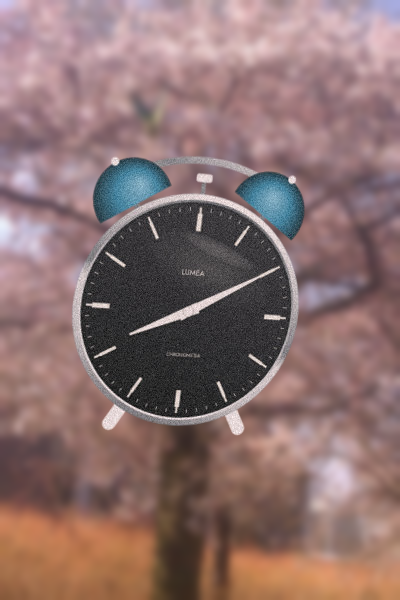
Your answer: **8:10**
